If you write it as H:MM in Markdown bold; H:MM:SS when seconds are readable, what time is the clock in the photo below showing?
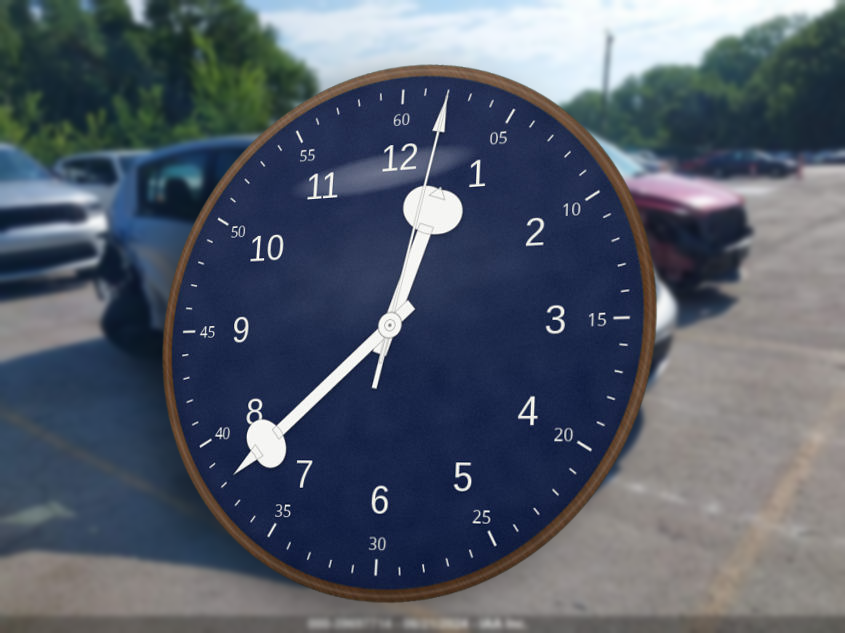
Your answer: **12:38:02**
